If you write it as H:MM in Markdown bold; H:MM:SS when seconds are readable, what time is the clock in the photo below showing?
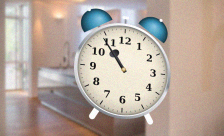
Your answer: **10:54**
